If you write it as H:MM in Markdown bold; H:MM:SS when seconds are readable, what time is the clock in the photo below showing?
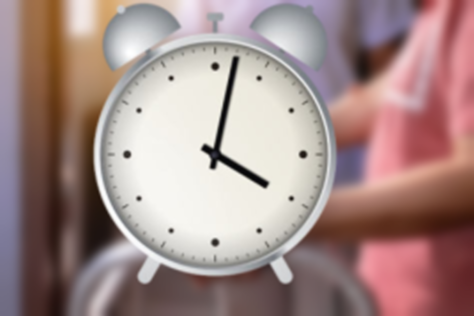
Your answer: **4:02**
